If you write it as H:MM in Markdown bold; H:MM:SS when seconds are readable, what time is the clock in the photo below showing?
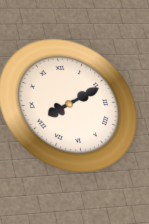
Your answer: **8:11**
